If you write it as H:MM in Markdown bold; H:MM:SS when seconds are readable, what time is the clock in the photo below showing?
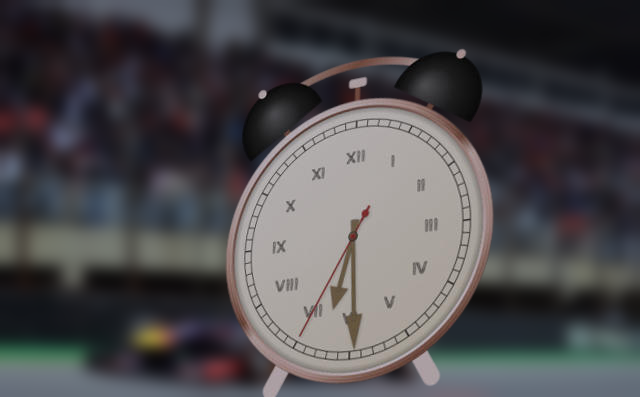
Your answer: **6:29:35**
